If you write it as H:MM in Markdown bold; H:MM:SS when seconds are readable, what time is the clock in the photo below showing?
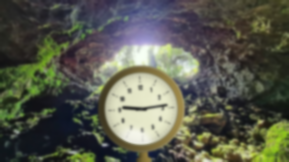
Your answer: **9:14**
